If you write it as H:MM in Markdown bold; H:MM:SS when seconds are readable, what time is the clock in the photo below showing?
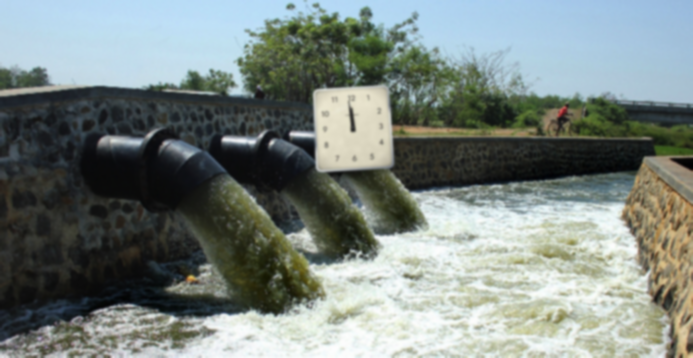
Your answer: **11:59**
